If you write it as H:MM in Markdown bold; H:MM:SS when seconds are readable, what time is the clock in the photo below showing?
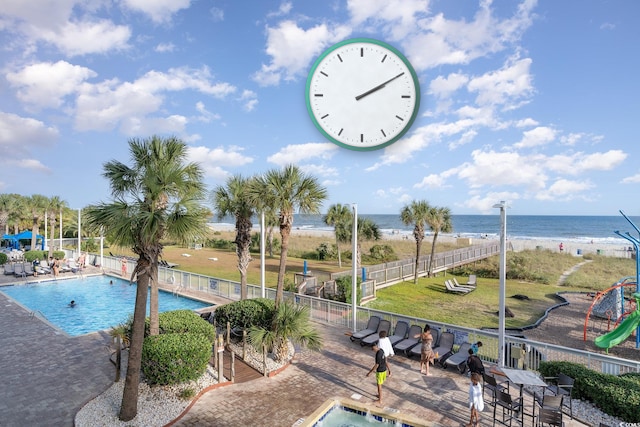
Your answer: **2:10**
